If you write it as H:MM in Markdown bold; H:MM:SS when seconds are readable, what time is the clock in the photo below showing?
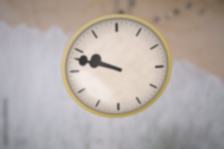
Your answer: **9:48**
